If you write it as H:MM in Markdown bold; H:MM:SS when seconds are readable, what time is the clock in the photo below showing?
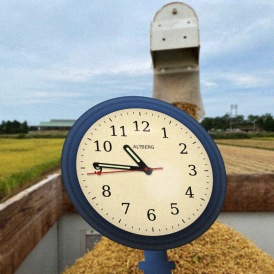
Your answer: **10:45:44**
